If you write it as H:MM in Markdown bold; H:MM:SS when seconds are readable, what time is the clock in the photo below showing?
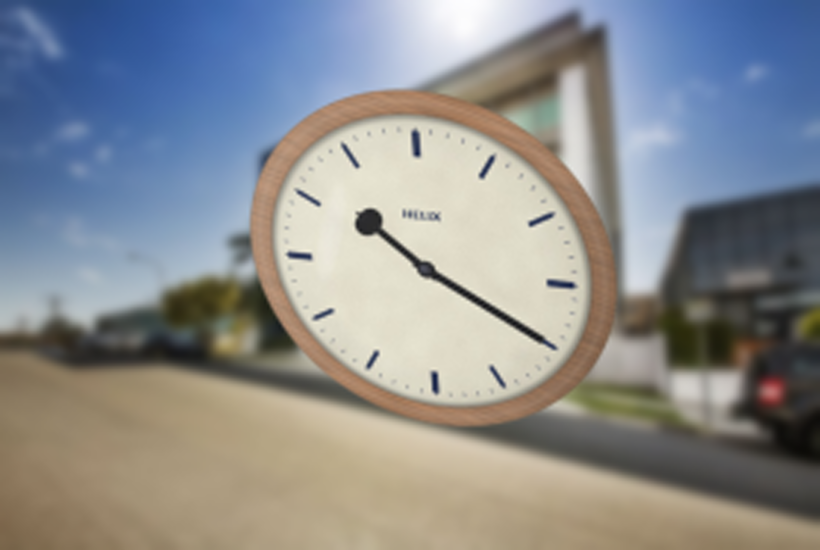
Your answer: **10:20**
